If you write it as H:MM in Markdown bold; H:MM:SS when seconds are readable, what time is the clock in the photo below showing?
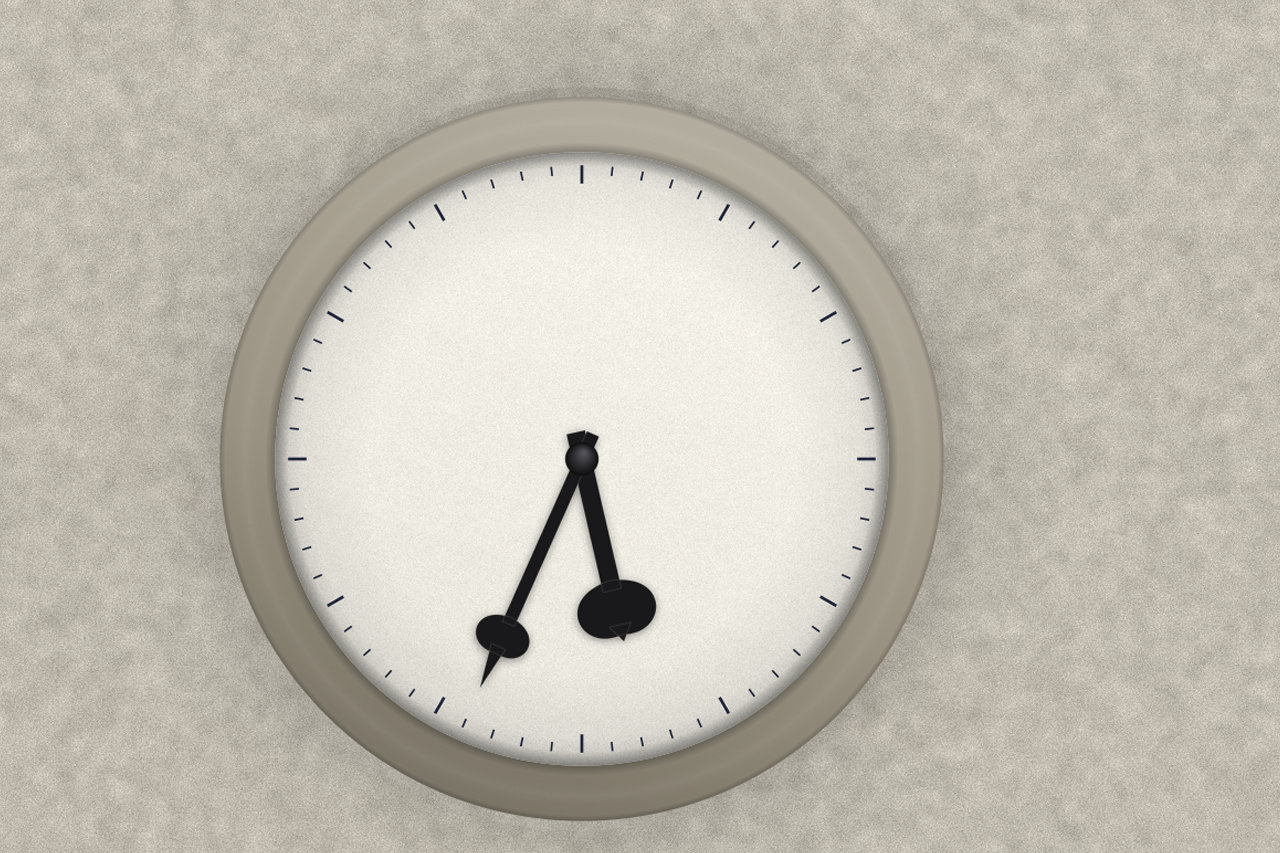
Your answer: **5:34**
